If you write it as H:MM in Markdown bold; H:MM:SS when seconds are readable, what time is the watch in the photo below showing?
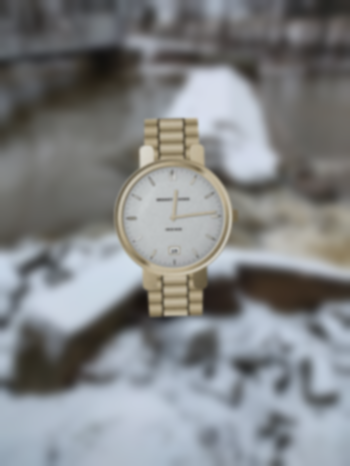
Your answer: **12:14**
